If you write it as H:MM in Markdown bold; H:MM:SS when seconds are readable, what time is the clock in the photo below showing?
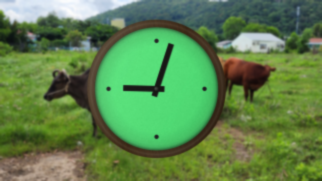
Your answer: **9:03**
